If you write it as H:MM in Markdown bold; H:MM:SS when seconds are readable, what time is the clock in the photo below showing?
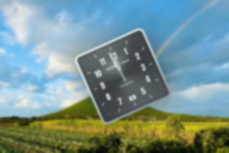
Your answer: **11:59**
